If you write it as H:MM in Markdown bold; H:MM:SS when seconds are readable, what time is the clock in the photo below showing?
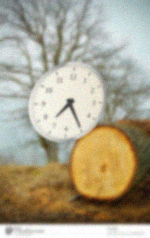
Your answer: **7:25**
